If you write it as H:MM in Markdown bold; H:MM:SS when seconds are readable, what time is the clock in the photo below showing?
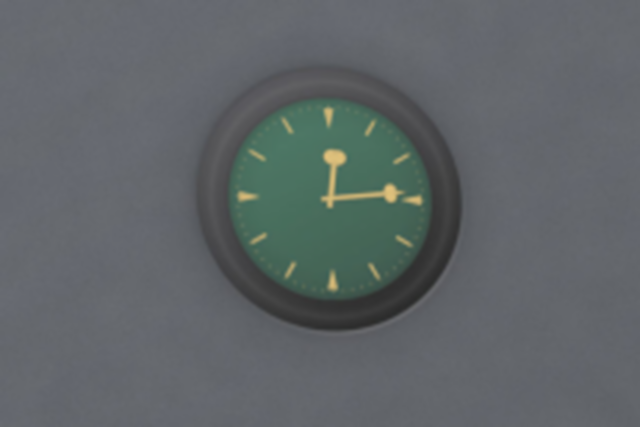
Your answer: **12:14**
